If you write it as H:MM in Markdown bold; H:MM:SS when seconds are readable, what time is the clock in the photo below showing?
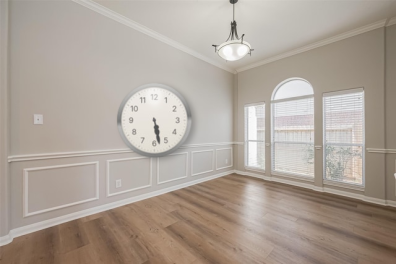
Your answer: **5:28**
